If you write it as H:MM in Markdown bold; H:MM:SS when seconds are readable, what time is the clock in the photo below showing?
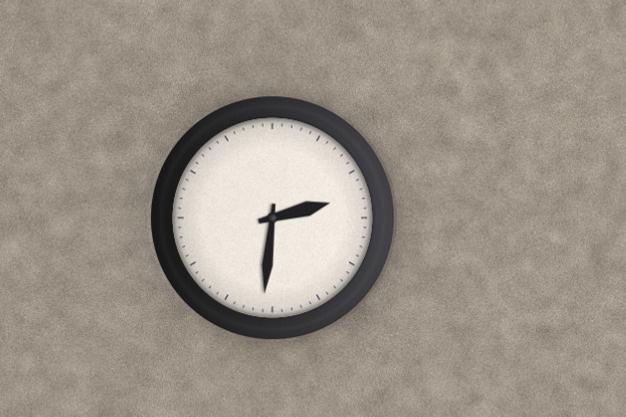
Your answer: **2:31**
